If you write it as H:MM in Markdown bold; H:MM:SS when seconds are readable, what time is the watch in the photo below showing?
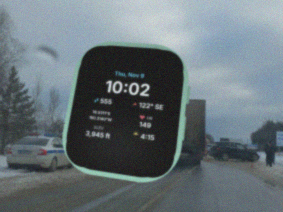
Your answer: **10:02**
